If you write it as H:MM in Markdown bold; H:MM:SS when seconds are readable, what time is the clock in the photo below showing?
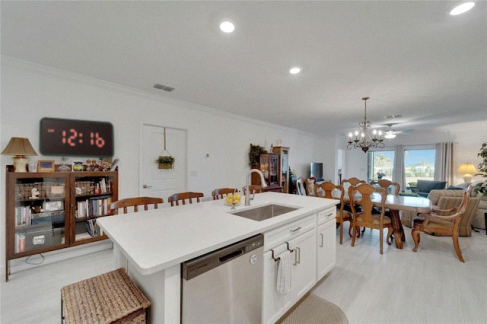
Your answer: **12:16**
